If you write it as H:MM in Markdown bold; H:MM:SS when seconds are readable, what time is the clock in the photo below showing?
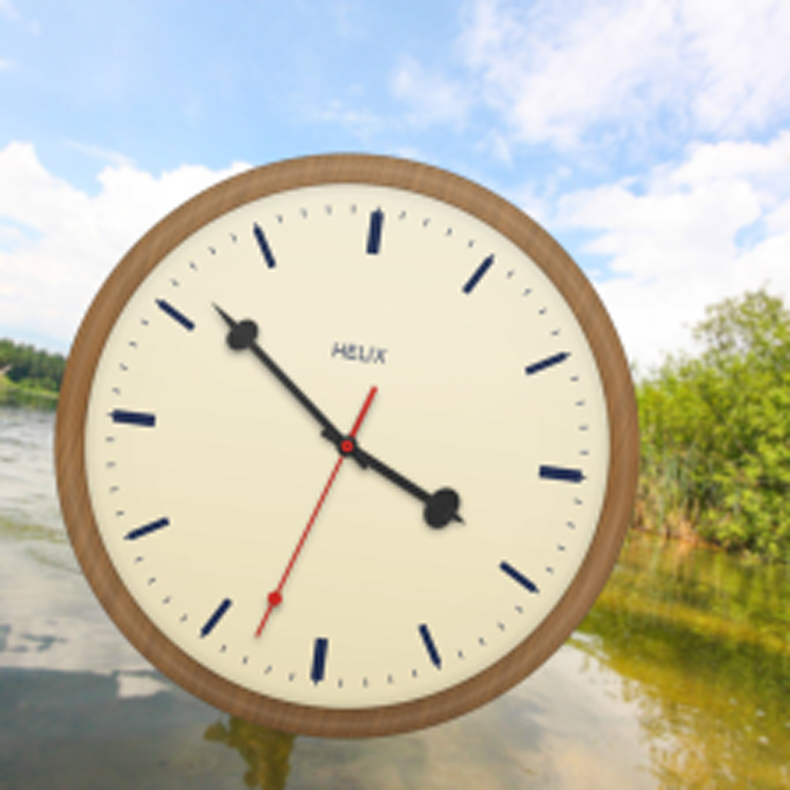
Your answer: **3:51:33**
